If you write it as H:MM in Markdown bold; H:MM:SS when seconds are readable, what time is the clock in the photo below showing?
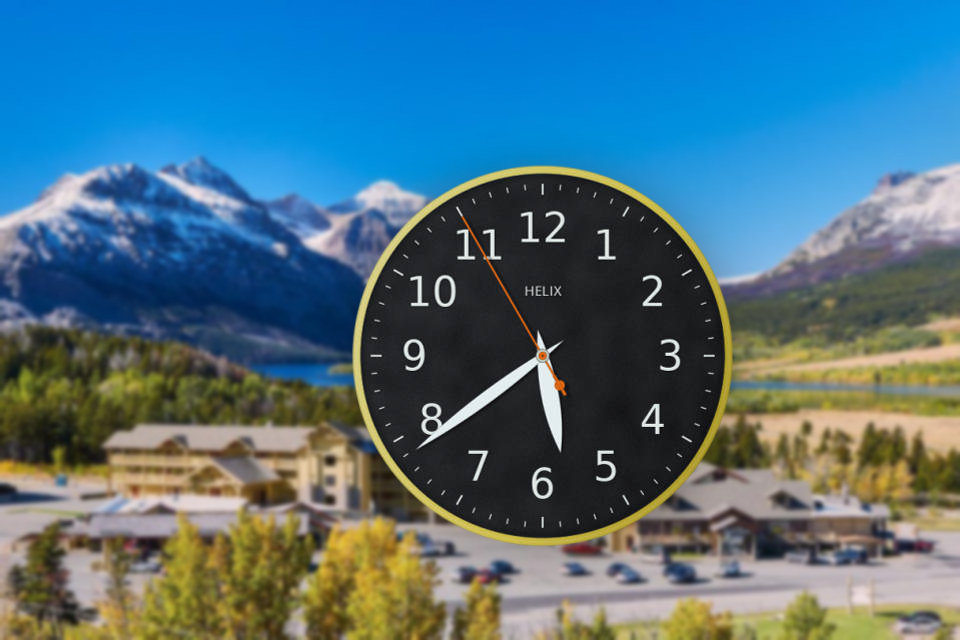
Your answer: **5:38:55**
